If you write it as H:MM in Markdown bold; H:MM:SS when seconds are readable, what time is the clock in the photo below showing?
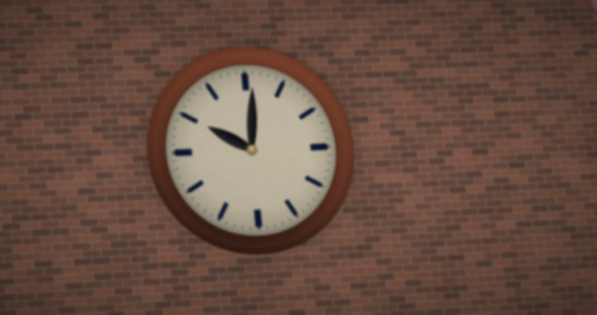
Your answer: **10:01**
